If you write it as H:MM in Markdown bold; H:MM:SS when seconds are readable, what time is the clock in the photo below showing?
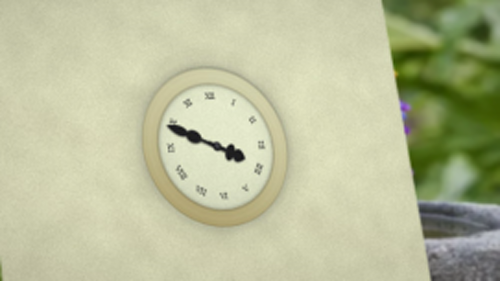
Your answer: **3:49**
